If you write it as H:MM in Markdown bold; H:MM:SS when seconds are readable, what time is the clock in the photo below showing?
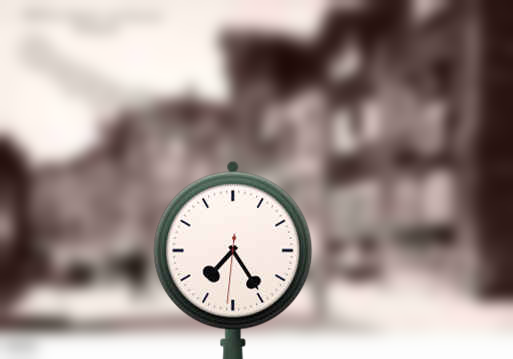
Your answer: **7:24:31**
